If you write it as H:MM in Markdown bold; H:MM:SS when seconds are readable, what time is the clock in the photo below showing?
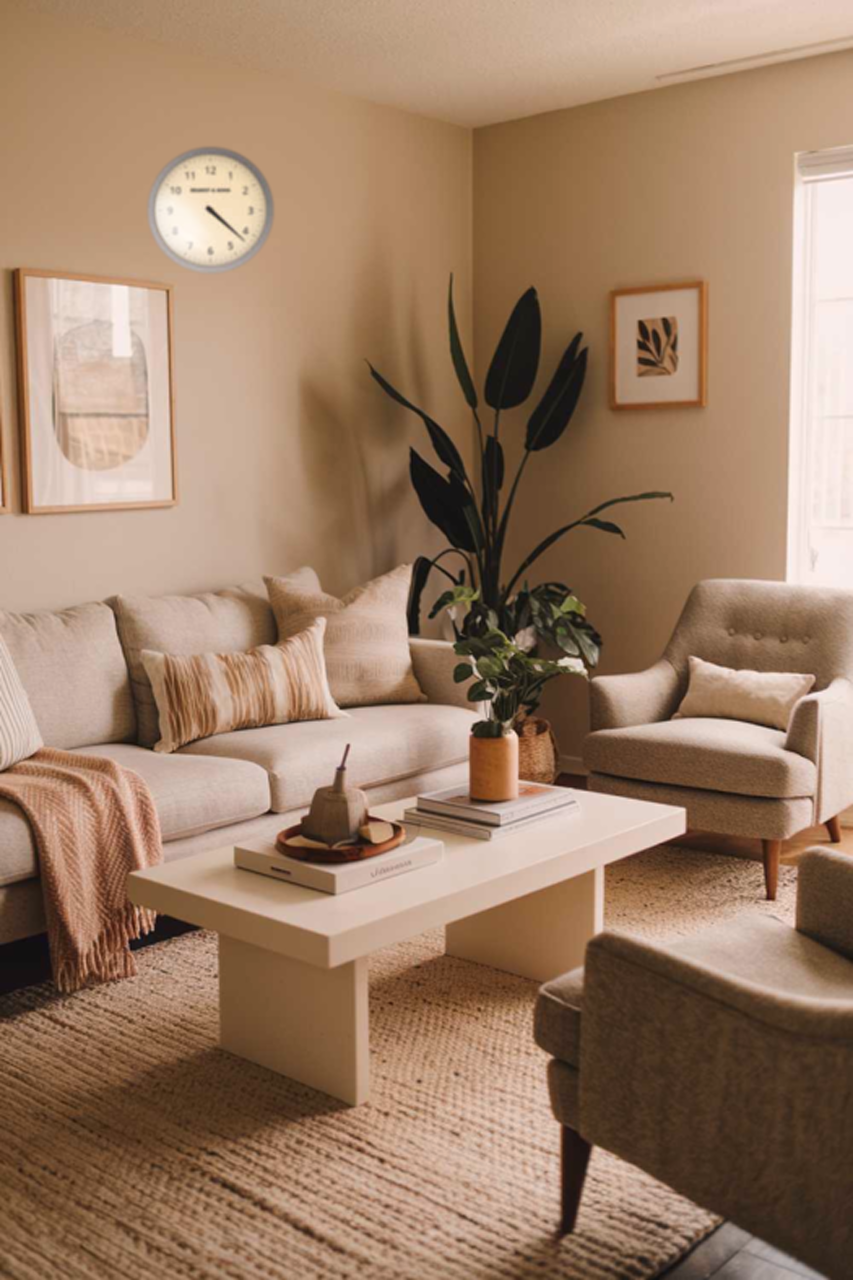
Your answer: **4:22**
